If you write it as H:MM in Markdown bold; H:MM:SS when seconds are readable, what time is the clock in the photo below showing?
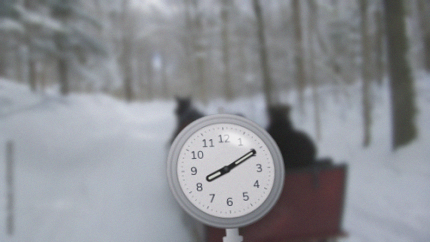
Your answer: **8:10**
